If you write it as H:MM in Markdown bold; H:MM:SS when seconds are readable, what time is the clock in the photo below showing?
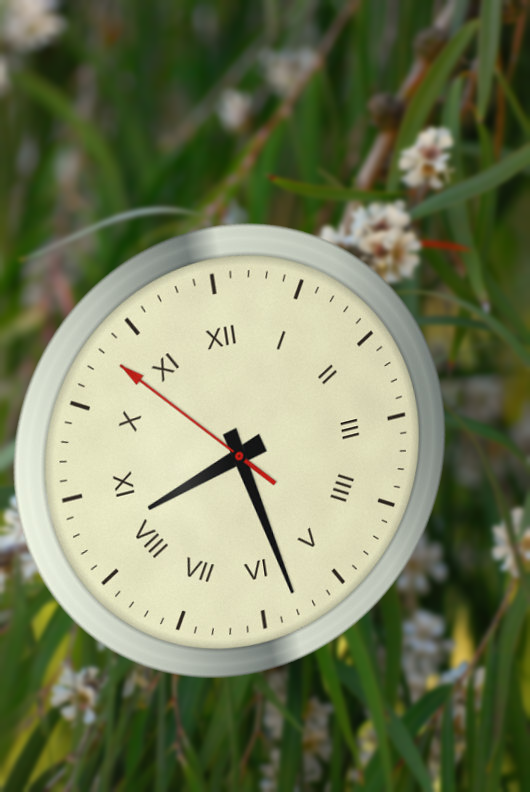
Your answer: **8:27:53**
